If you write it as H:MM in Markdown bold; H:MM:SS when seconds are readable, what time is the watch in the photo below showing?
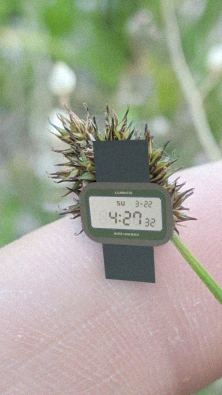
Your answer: **4:27:32**
